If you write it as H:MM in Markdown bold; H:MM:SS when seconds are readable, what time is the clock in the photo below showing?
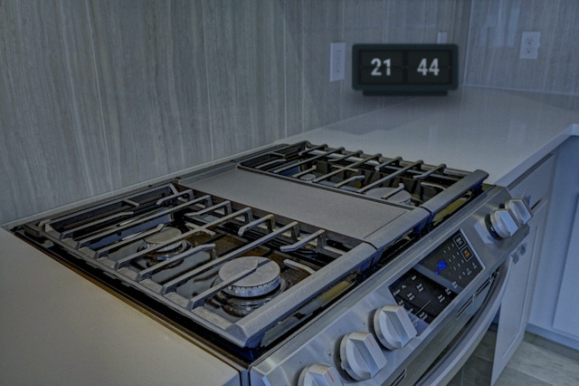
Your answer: **21:44**
